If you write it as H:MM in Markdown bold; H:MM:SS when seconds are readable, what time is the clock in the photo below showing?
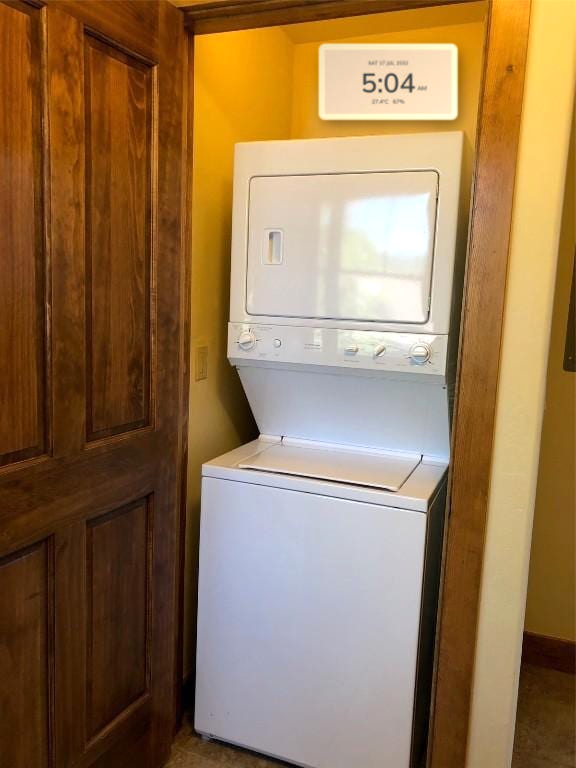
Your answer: **5:04**
